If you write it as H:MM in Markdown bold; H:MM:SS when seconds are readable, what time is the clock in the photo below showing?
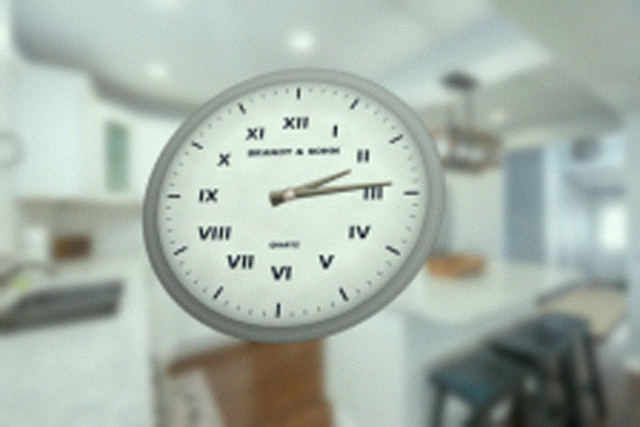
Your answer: **2:14**
